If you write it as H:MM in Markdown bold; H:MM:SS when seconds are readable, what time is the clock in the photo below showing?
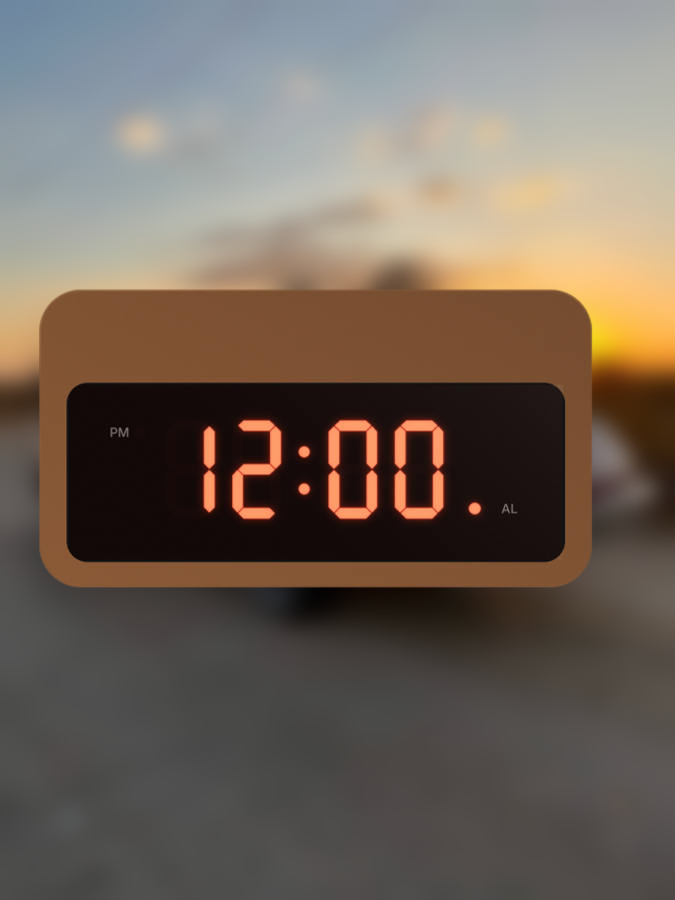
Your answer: **12:00**
